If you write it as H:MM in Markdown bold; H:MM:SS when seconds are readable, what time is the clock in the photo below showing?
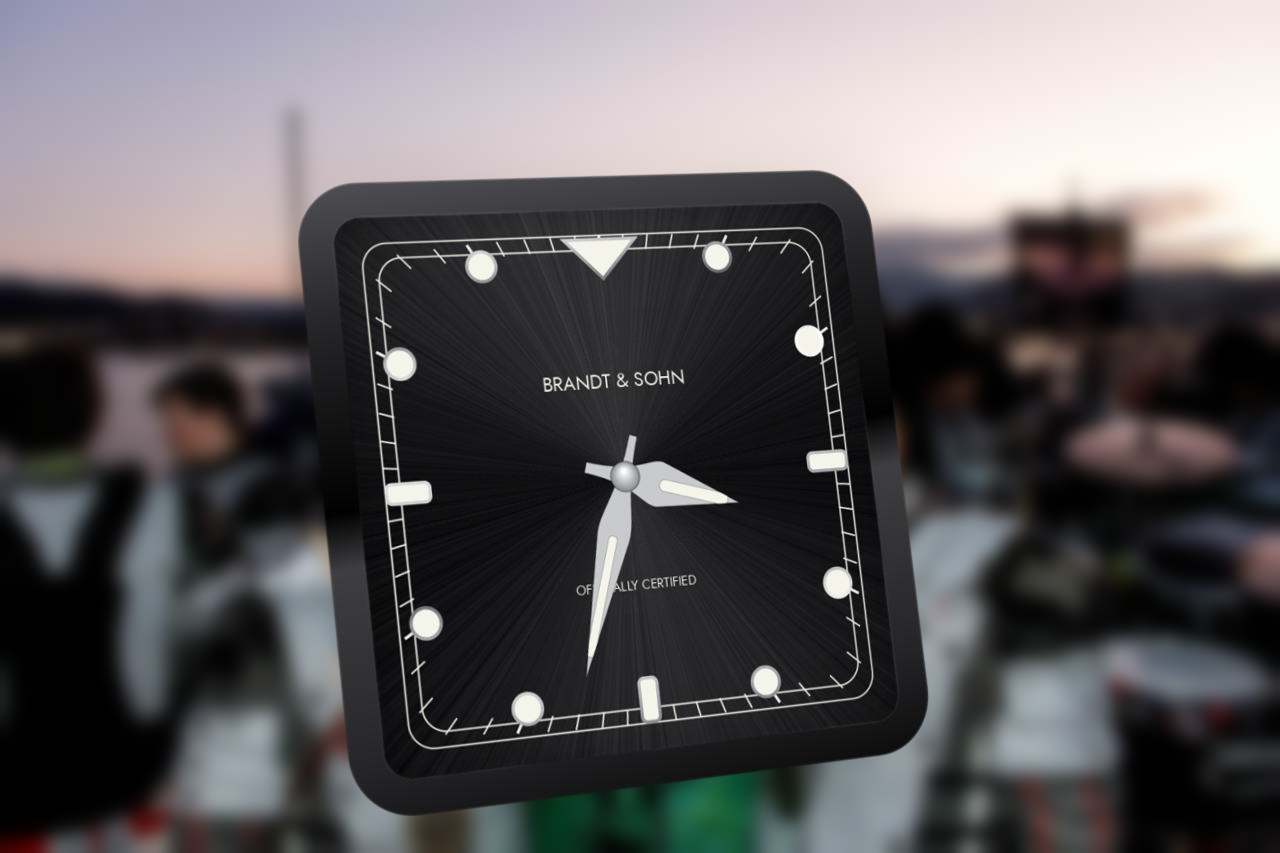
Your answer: **3:33**
